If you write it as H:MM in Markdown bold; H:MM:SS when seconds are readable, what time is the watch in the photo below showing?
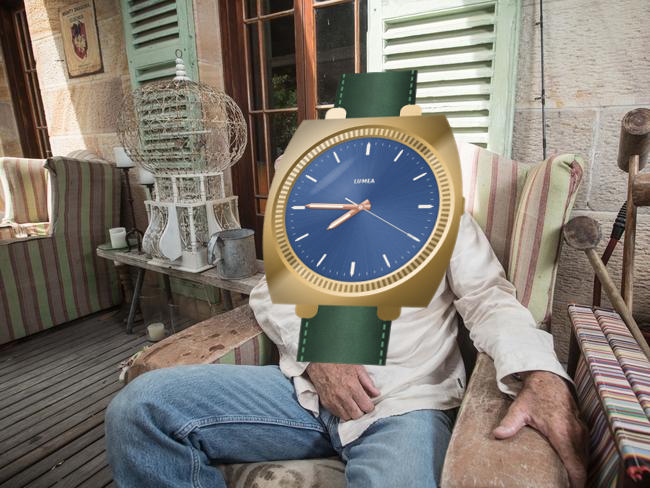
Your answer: **7:45:20**
